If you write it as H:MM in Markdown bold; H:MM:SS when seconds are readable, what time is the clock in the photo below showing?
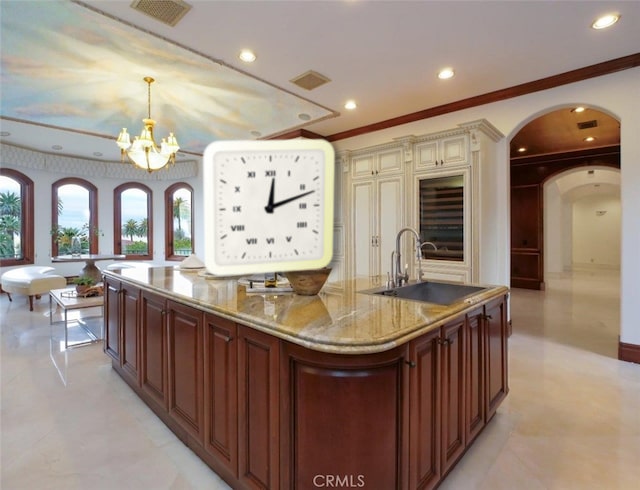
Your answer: **12:12**
